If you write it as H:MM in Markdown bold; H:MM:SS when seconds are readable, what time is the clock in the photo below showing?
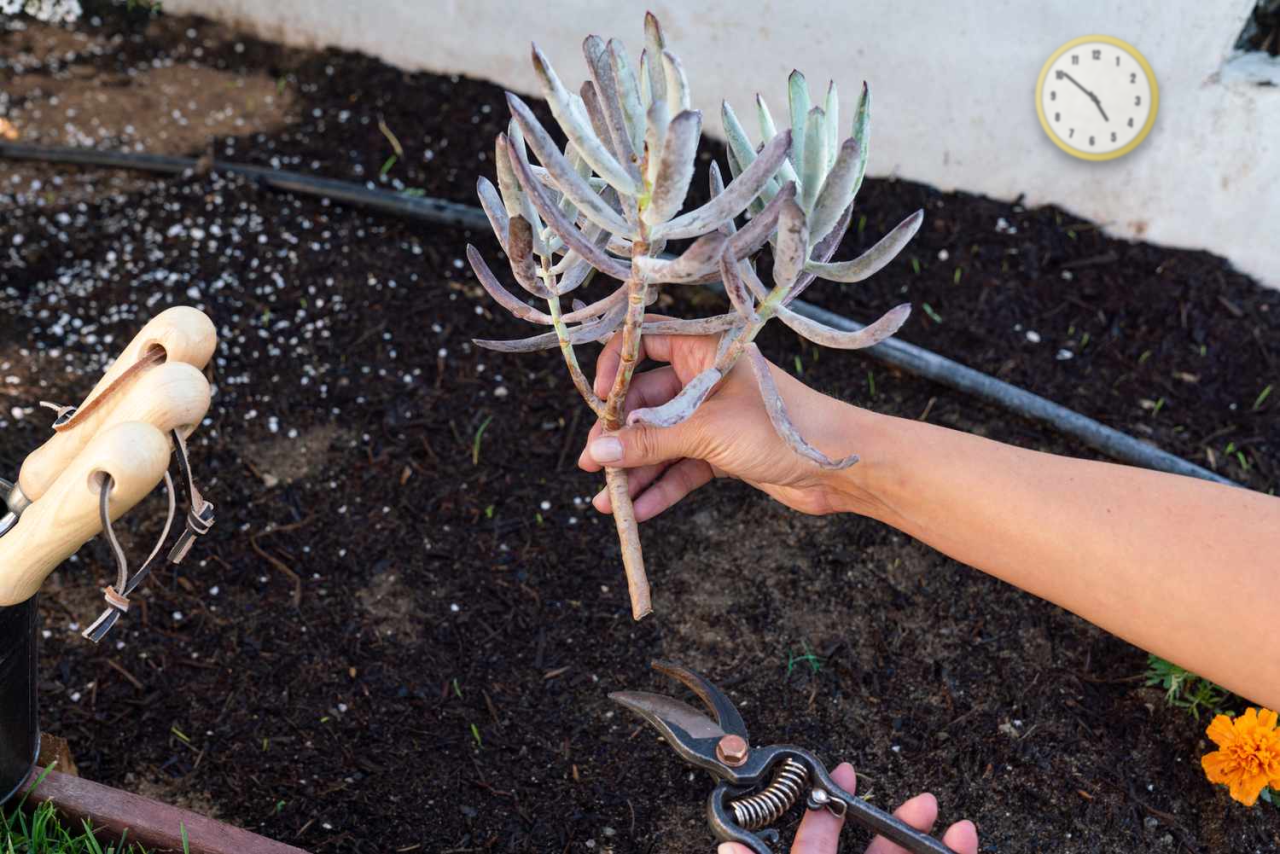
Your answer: **4:51**
